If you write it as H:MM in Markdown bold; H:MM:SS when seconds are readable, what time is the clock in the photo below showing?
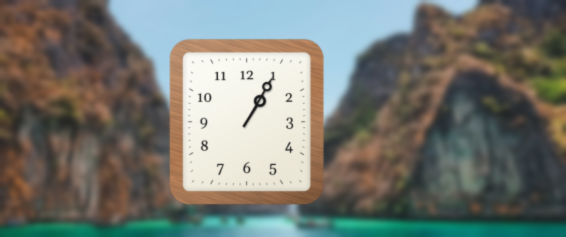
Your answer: **1:05**
